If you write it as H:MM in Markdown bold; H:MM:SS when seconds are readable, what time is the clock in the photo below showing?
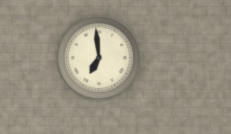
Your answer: **6:59**
